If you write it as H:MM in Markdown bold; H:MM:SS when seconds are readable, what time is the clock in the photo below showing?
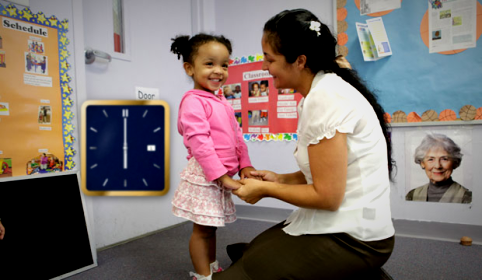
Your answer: **6:00**
